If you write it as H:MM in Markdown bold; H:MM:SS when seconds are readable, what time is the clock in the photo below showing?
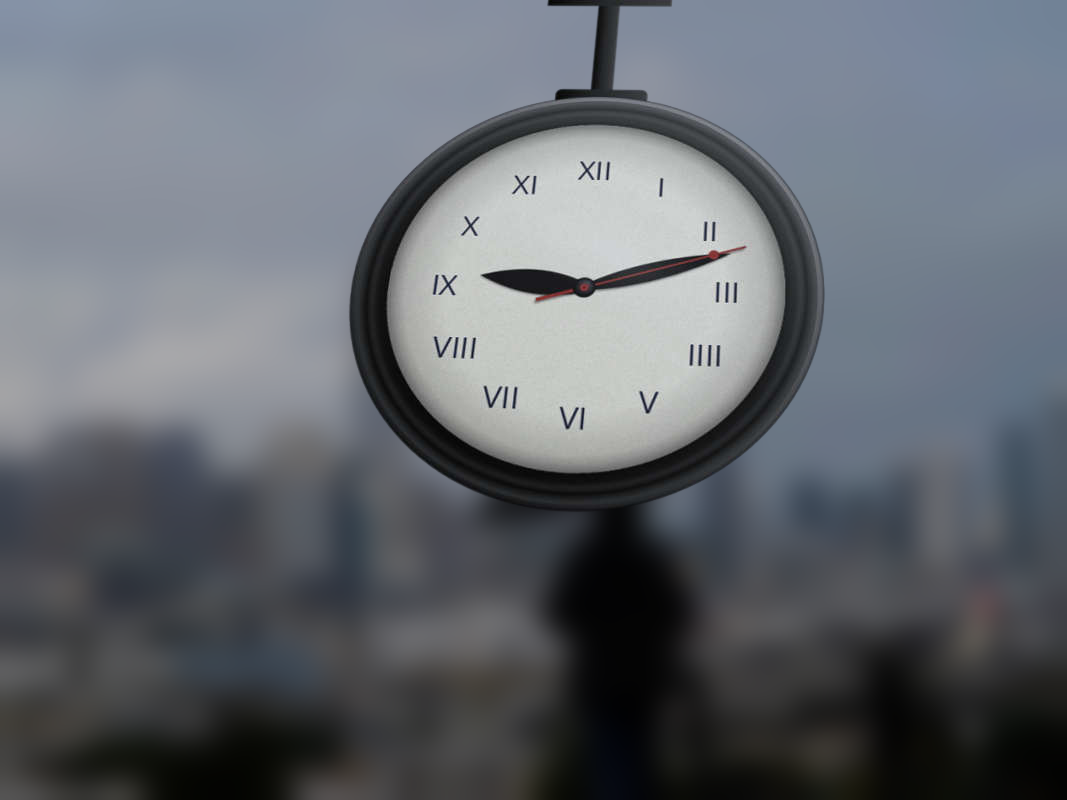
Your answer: **9:12:12**
